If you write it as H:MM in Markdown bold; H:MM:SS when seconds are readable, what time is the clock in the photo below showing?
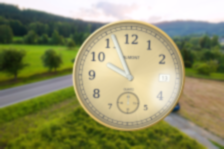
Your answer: **9:56**
